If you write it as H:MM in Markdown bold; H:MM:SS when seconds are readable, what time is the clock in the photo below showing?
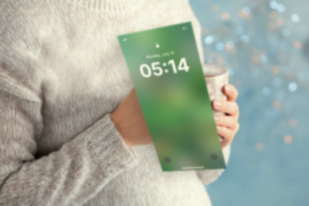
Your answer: **5:14**
